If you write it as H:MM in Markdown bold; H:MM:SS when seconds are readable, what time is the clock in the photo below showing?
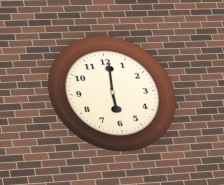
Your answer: **6:01**
